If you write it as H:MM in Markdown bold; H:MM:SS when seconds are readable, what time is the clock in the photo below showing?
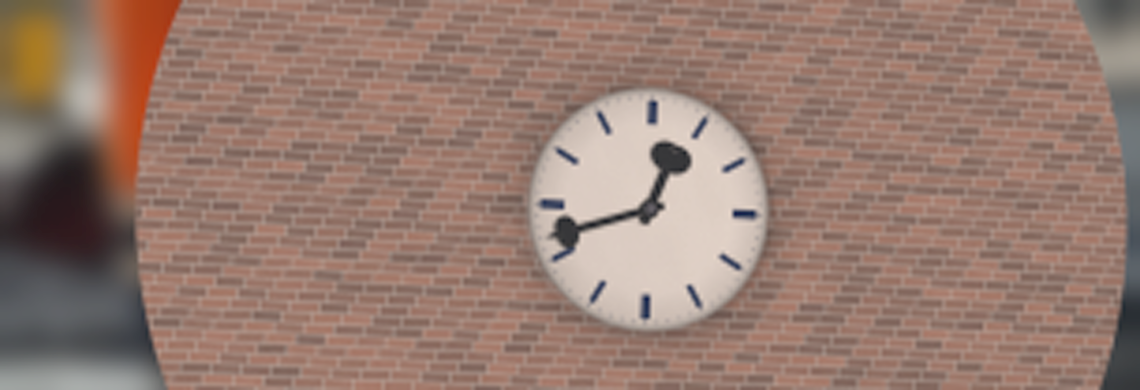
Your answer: **12:42**
